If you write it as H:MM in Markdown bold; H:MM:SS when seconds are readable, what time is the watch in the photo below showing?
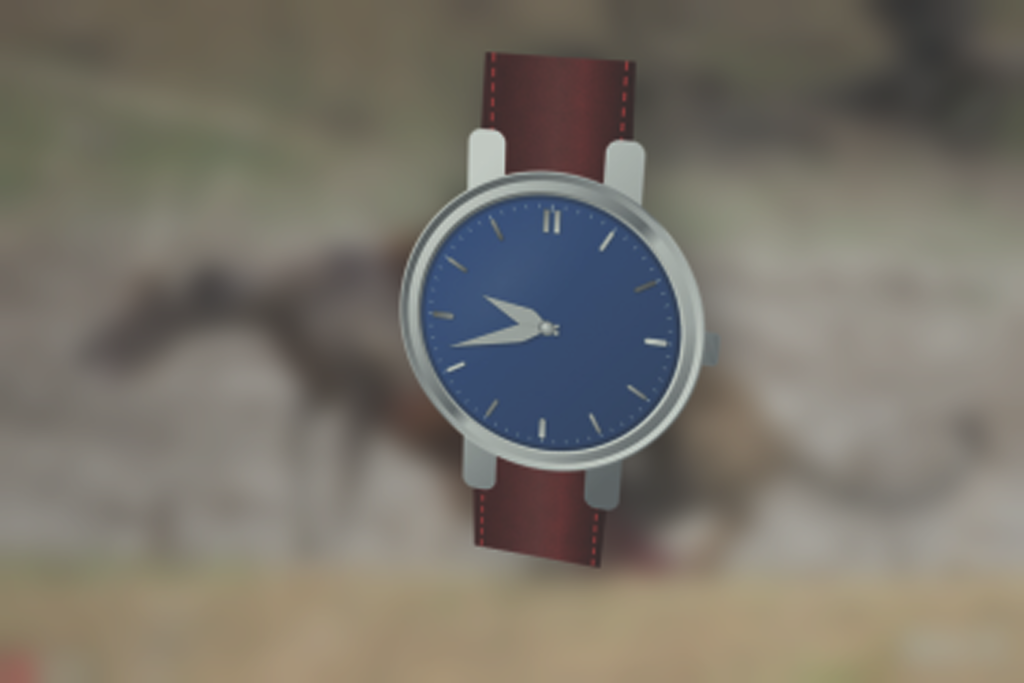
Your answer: **9:42**
